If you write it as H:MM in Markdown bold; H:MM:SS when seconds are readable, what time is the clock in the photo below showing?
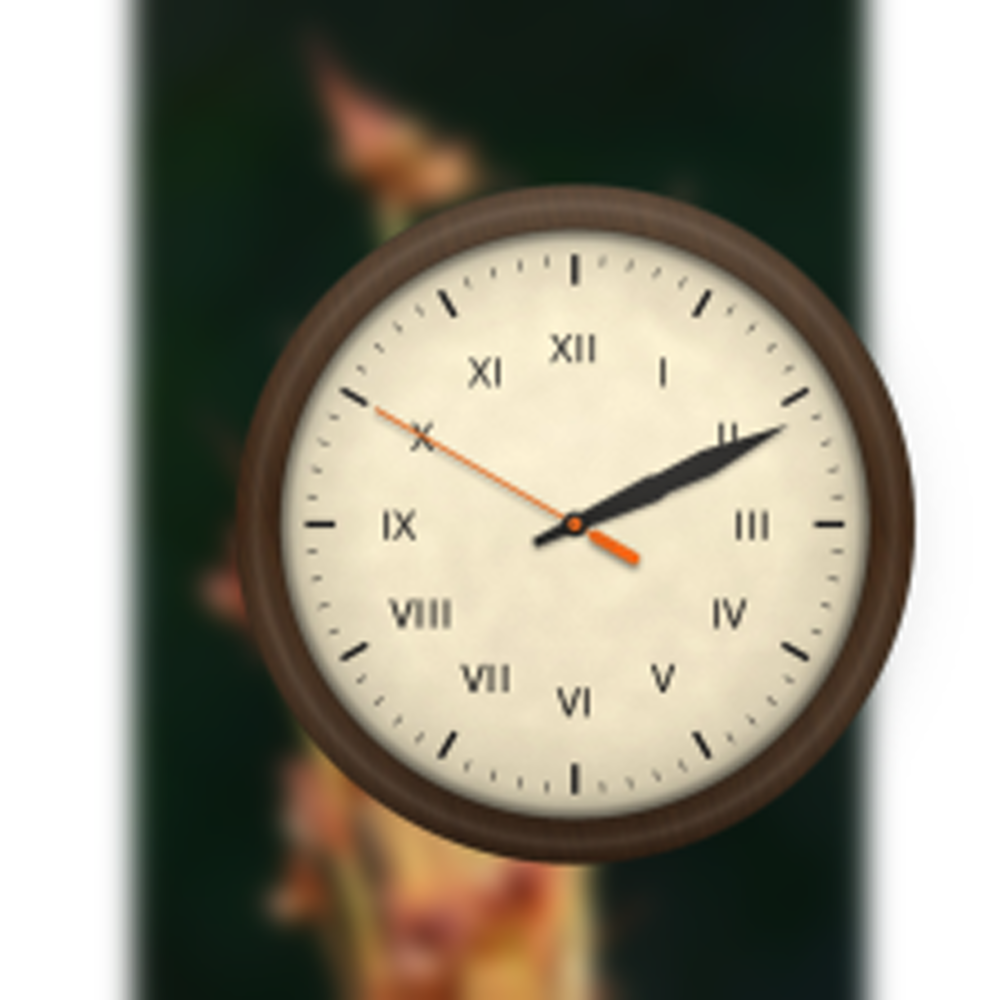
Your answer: **2:10:50**
